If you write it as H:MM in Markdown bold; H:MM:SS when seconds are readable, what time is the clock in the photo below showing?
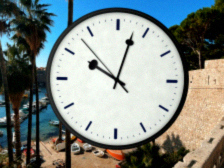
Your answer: **10:02:53**
